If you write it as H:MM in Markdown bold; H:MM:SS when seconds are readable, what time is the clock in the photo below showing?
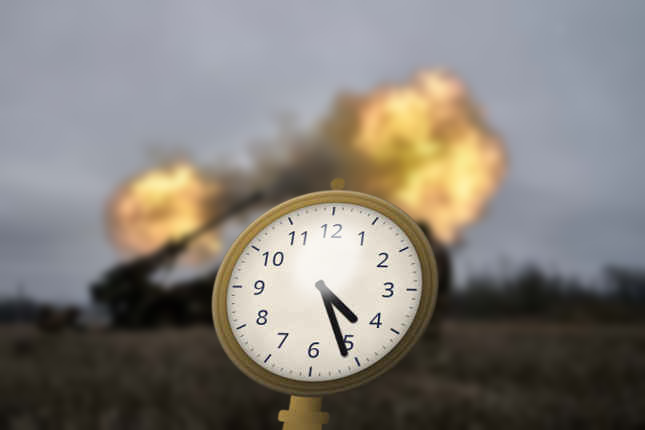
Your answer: **4:26**
